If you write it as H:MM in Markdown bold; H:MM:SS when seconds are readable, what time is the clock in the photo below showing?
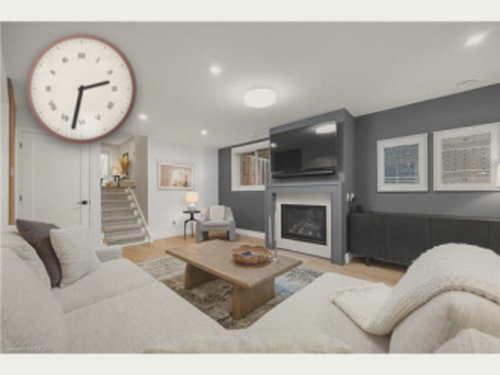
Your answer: **2:32**
